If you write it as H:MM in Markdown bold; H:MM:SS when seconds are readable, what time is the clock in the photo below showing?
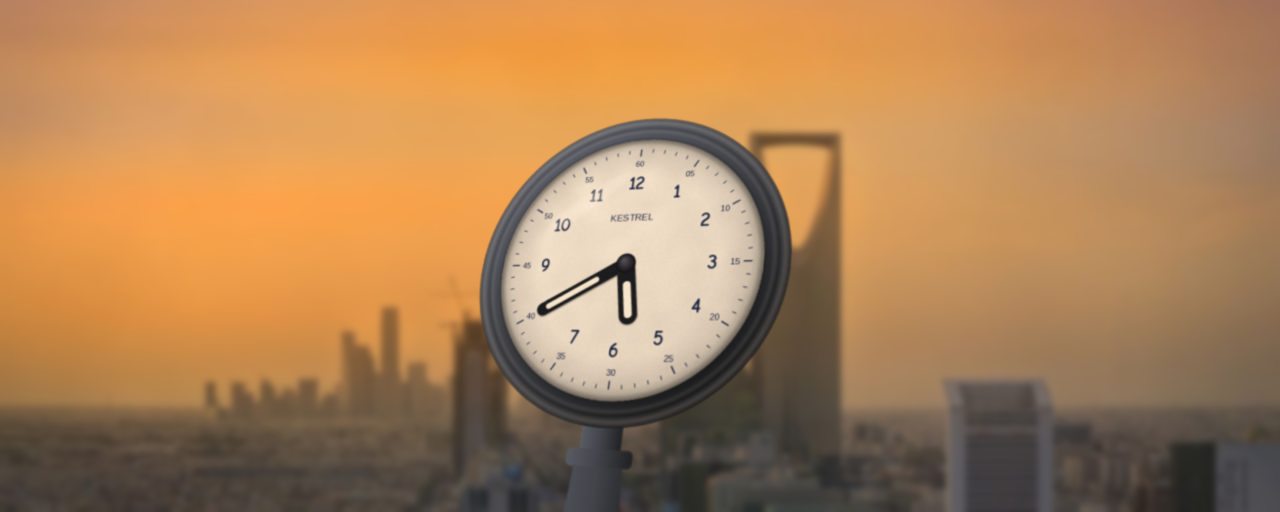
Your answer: **5:40**
